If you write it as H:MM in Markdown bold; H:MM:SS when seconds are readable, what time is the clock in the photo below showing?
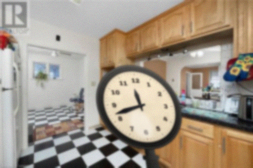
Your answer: **11:42**
